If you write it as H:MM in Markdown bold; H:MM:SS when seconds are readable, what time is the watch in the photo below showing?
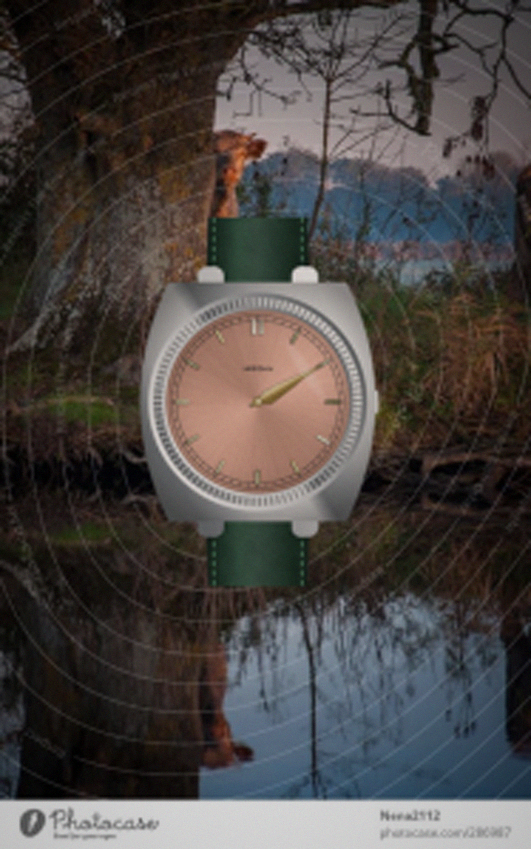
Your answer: **2:10**
